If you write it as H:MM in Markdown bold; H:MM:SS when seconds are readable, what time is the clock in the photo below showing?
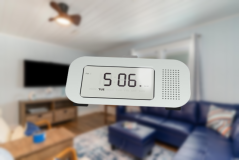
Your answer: **5:06**
